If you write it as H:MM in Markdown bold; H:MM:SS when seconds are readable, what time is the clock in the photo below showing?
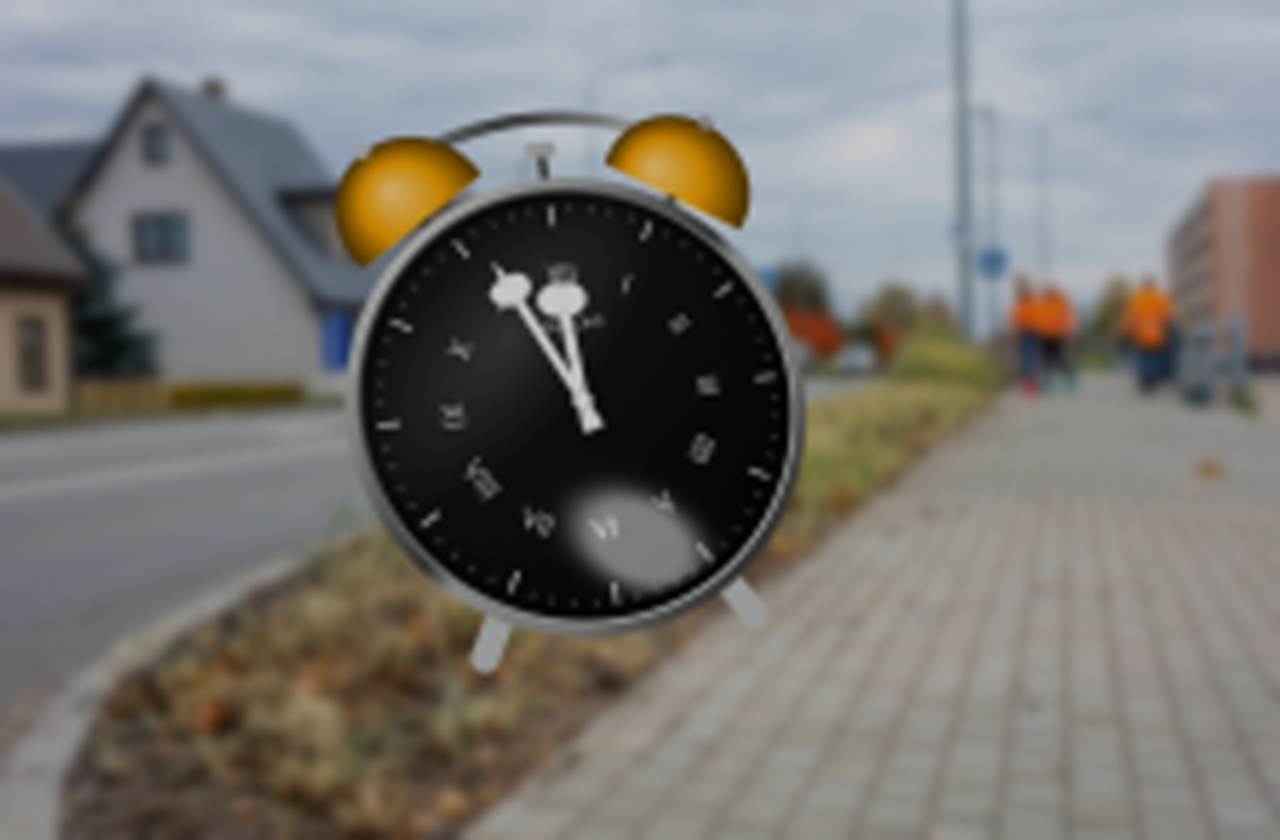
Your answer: **11:56**
